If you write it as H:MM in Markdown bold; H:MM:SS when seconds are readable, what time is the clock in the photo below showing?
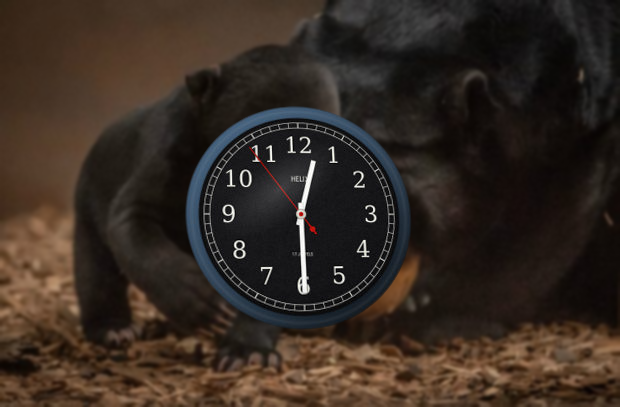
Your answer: **12:29:54**
